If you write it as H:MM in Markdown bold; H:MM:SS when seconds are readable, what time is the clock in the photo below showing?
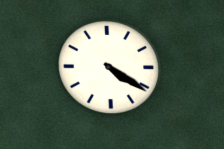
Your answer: **4:21**
